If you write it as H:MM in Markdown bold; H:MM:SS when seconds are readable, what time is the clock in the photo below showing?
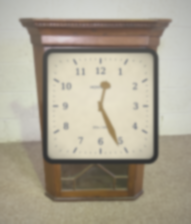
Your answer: **12:26**
